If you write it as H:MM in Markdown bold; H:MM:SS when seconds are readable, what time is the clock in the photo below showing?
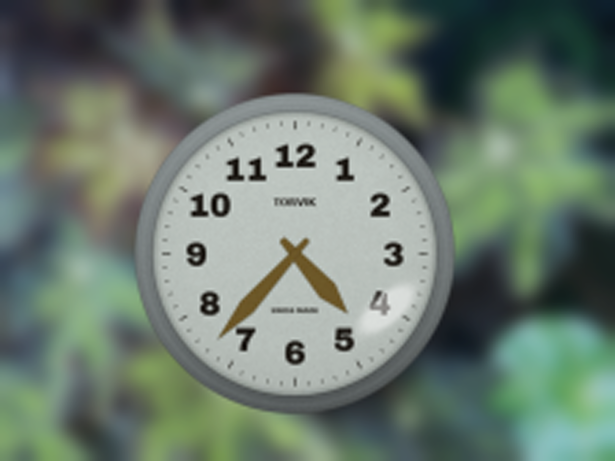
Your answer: **4:37**
